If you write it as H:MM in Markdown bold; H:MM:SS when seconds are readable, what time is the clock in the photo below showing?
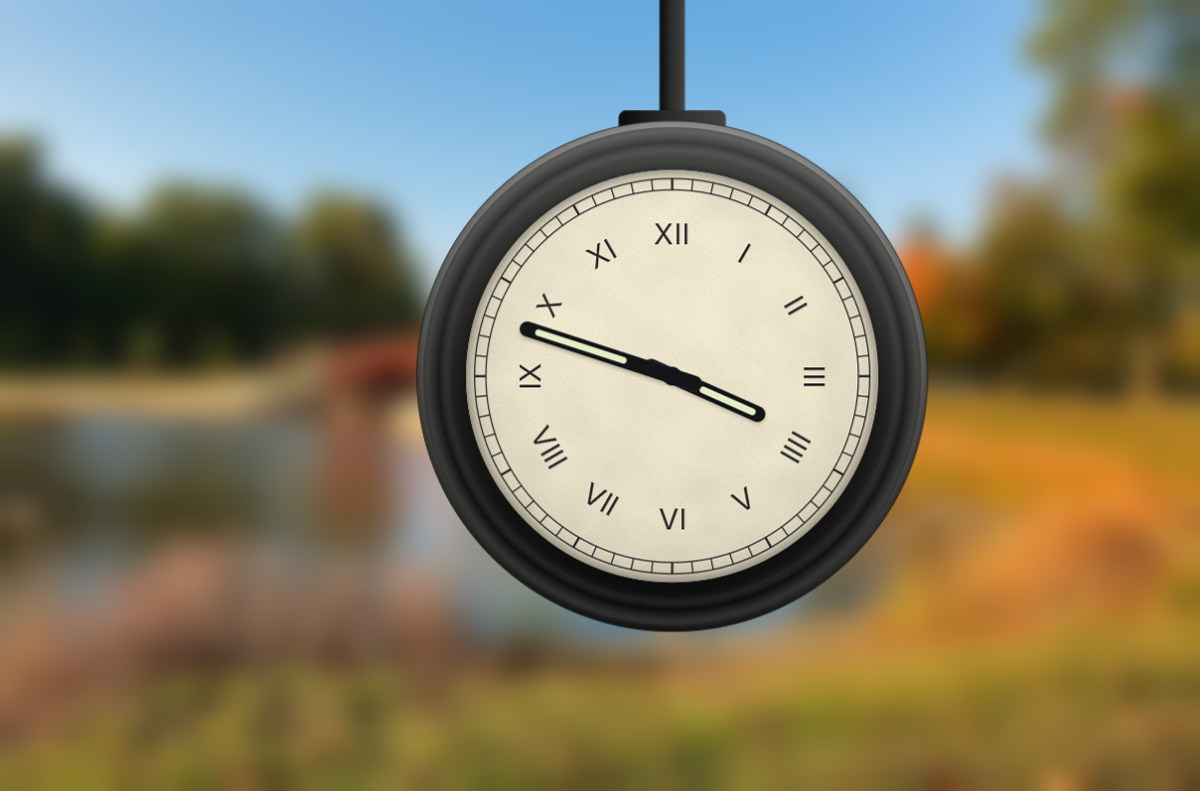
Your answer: **3:48**
